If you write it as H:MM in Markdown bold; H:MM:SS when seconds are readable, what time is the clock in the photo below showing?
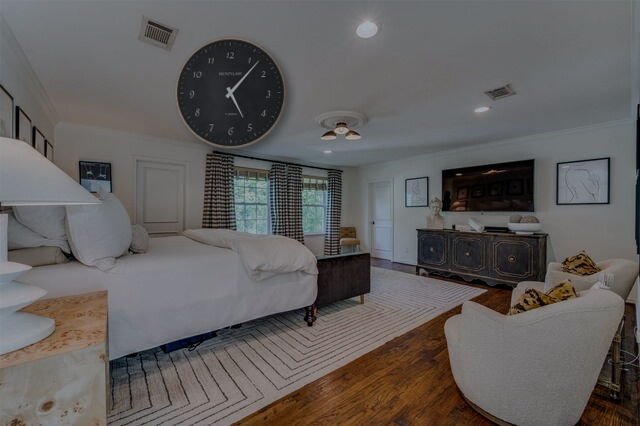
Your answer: **5:07**
